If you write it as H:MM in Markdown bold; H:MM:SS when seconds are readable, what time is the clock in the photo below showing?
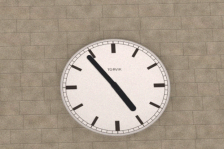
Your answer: **4:54**
